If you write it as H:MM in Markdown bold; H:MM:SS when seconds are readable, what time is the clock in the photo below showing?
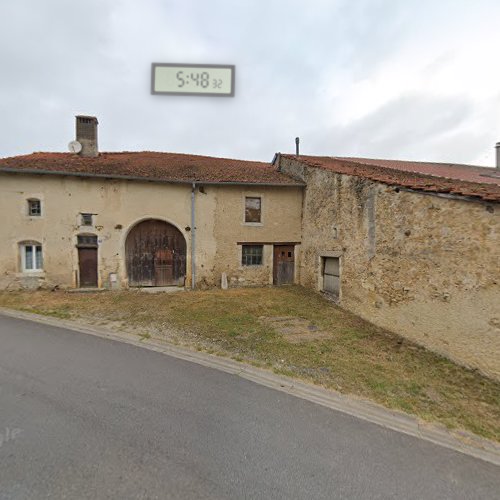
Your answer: **5:48**
